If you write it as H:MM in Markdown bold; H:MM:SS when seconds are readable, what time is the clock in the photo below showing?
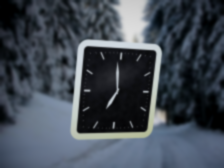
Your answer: **6:59**
